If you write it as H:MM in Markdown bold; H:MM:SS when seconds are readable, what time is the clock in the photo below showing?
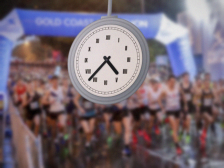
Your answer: **4:37**
